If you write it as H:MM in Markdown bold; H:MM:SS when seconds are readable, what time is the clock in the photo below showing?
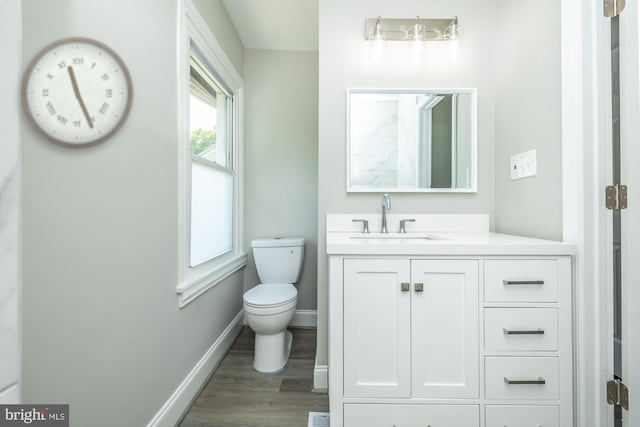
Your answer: **11:26**
